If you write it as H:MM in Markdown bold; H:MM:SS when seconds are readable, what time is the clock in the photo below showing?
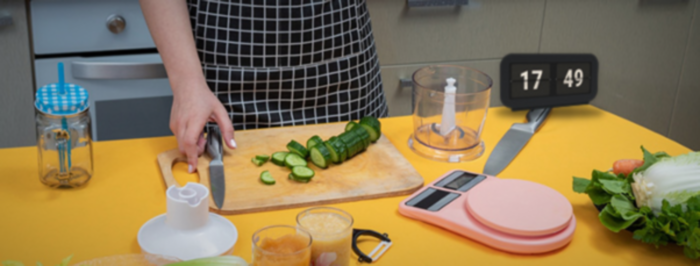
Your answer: **17:49**
